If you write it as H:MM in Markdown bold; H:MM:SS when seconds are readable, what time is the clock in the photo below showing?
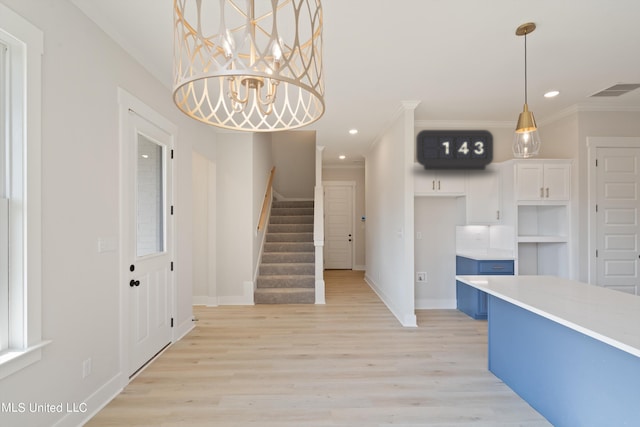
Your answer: **1:43**
